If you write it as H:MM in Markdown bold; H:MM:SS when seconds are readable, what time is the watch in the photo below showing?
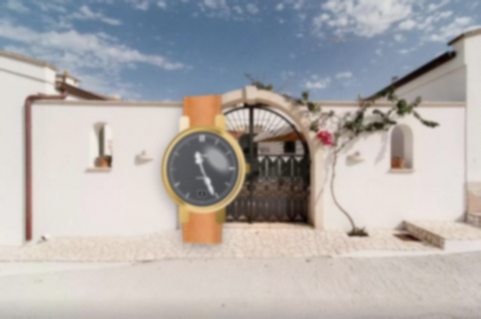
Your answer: **11:26**
